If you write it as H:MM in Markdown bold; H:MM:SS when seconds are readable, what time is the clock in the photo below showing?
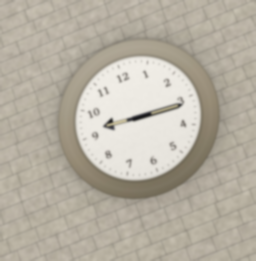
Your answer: **9:16**
